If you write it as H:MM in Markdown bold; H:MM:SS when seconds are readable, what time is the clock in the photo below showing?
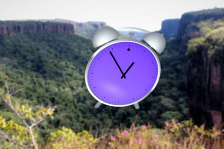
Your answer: **12:54**
